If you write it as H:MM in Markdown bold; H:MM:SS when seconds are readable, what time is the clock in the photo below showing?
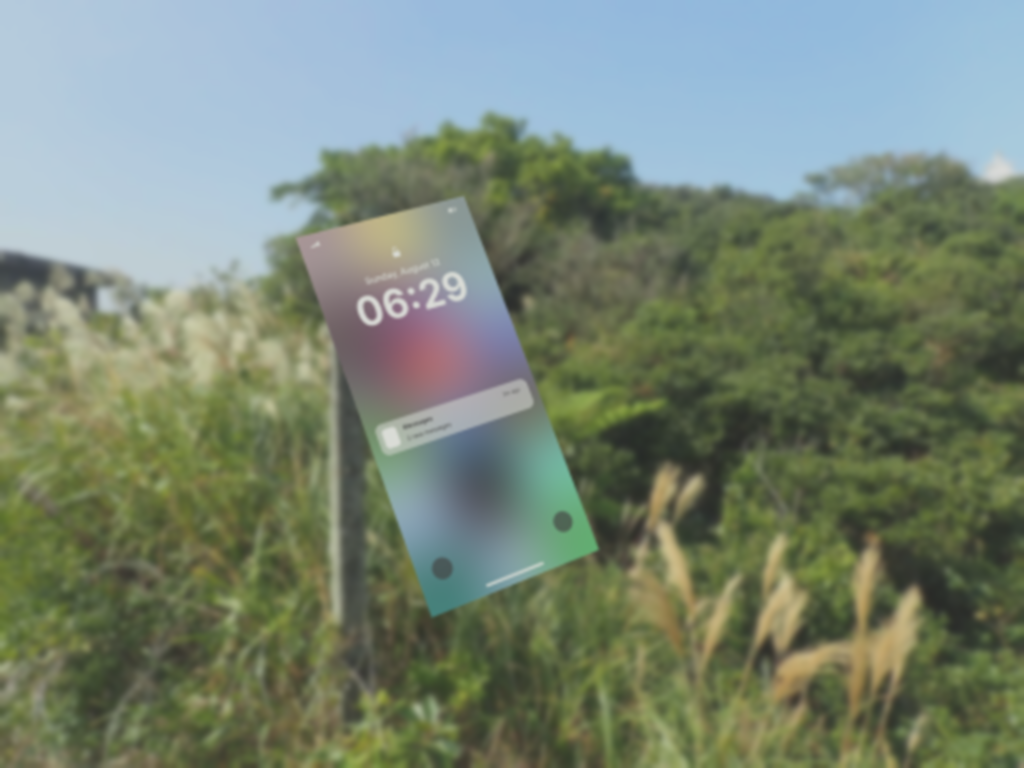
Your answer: **6:29**
